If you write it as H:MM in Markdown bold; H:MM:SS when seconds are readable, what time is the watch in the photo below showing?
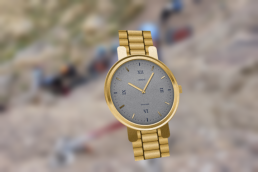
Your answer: **10:06**
